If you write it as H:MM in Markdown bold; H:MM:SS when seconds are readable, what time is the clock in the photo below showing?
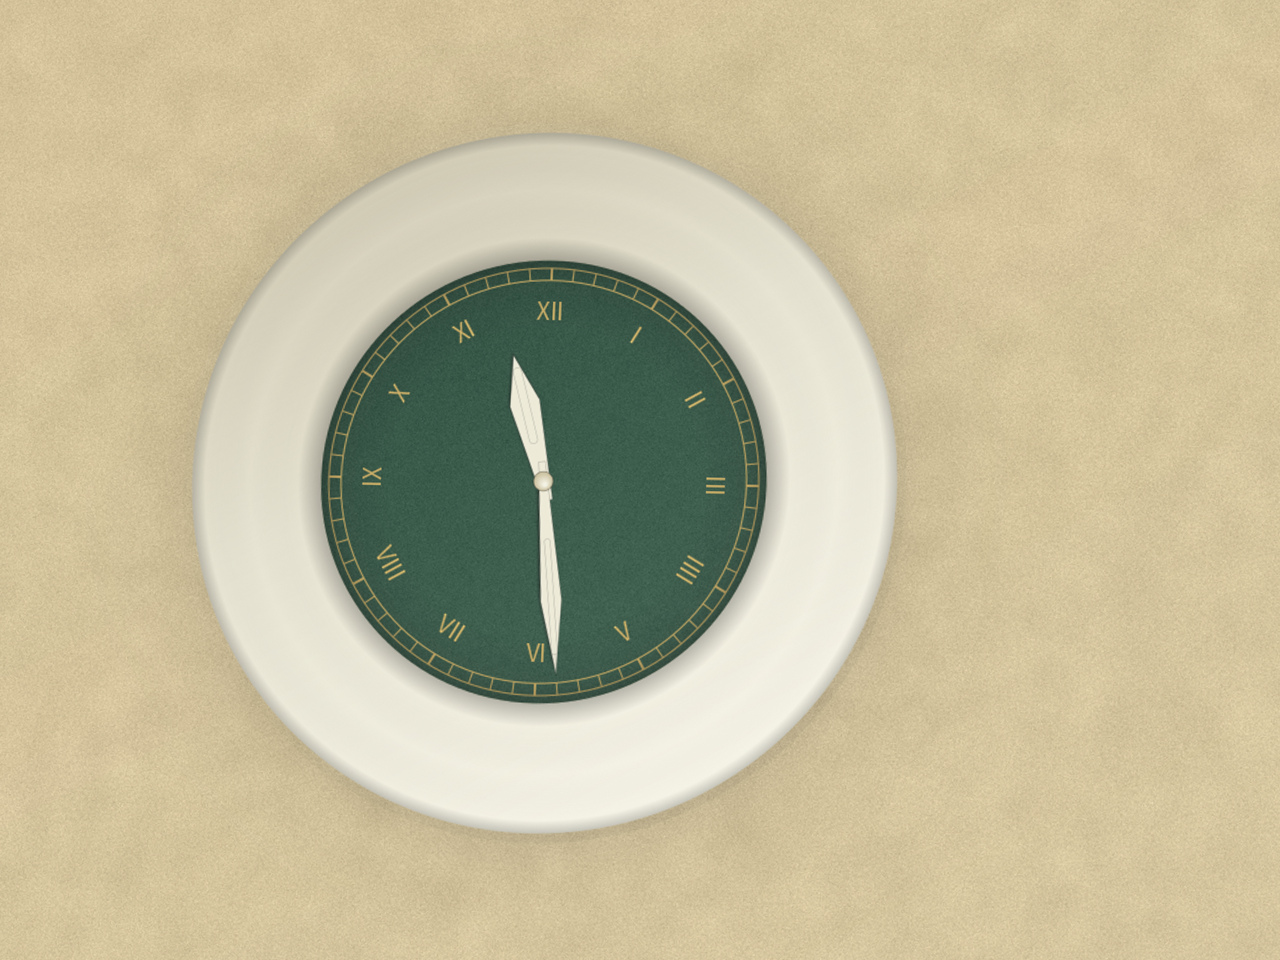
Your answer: **11:29**
